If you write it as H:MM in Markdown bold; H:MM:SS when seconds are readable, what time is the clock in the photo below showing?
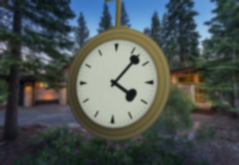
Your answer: **4:07**
